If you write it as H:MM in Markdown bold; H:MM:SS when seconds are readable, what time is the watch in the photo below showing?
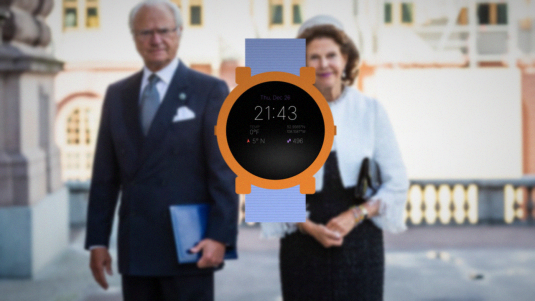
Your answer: **21:43**
